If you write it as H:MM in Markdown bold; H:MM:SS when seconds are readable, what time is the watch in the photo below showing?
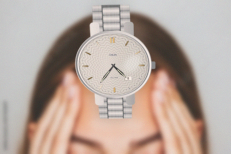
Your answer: **4:36**
